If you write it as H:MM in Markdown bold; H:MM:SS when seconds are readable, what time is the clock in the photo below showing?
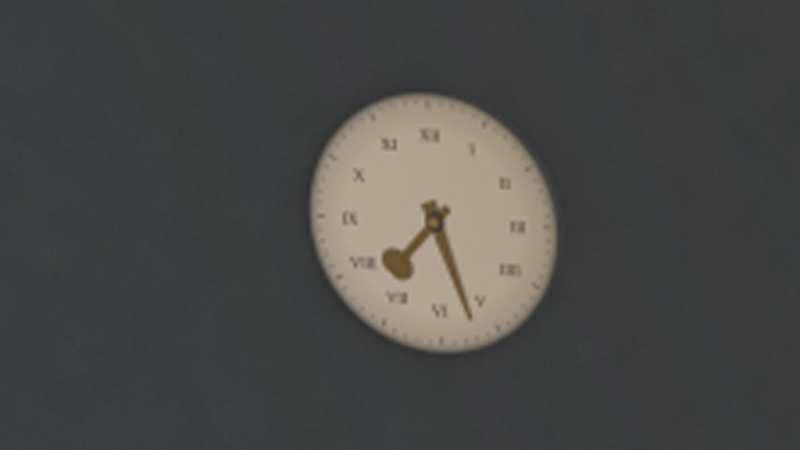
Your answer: **7:27**
